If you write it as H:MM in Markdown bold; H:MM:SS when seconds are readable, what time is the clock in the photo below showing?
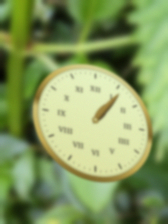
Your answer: **1:06**
